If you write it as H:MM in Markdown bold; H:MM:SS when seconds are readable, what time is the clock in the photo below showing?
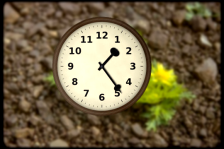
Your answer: **1:24**
